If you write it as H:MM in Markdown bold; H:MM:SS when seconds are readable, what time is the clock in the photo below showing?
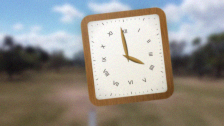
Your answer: **3:59**
